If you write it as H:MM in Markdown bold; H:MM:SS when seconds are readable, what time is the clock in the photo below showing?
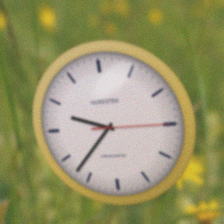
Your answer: **9:37:15**
